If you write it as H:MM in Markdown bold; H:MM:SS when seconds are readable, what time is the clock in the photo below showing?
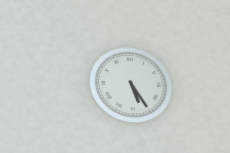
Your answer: **5:25**
